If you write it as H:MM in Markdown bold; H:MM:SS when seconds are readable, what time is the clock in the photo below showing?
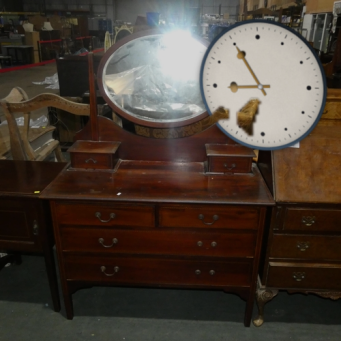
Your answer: **8:55**
